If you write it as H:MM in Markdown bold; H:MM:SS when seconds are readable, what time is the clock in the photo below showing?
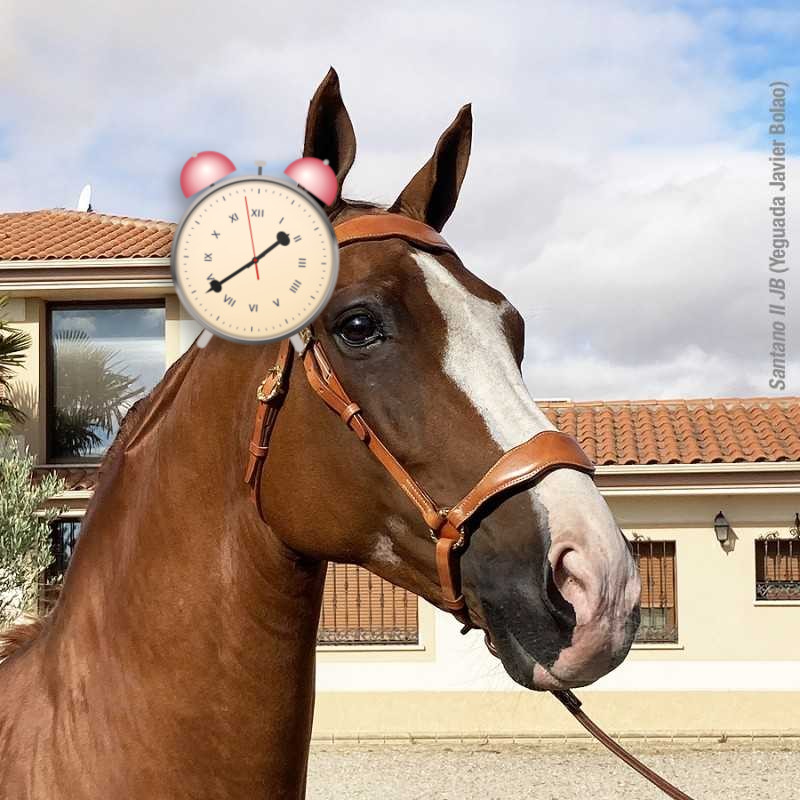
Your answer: **1:38:58**
